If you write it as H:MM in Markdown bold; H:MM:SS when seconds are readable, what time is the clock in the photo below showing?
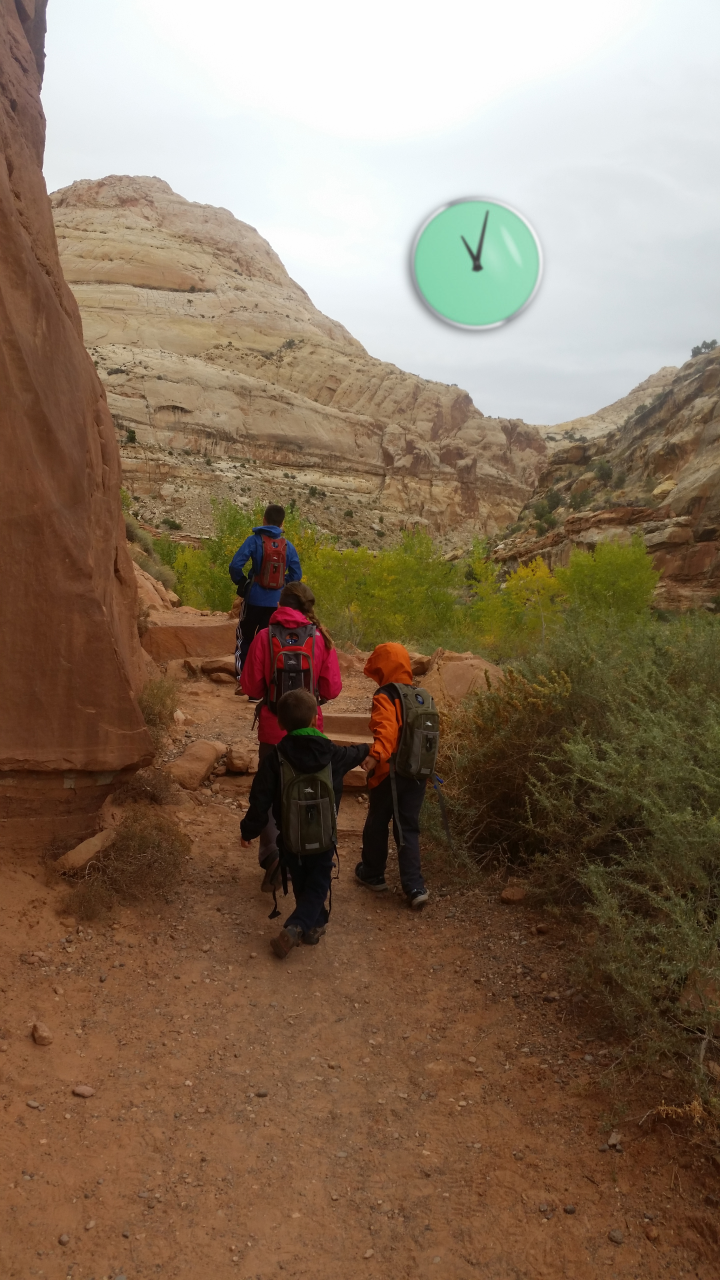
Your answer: **11:02**
